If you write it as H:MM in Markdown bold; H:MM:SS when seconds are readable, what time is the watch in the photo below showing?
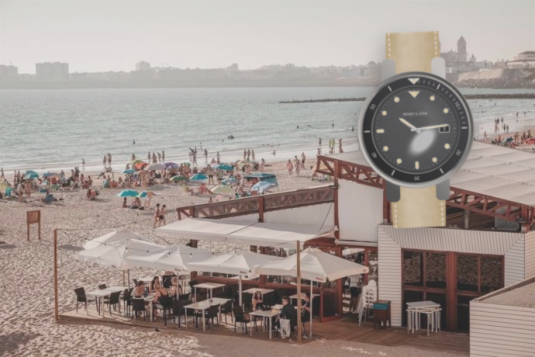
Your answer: **10:14**
